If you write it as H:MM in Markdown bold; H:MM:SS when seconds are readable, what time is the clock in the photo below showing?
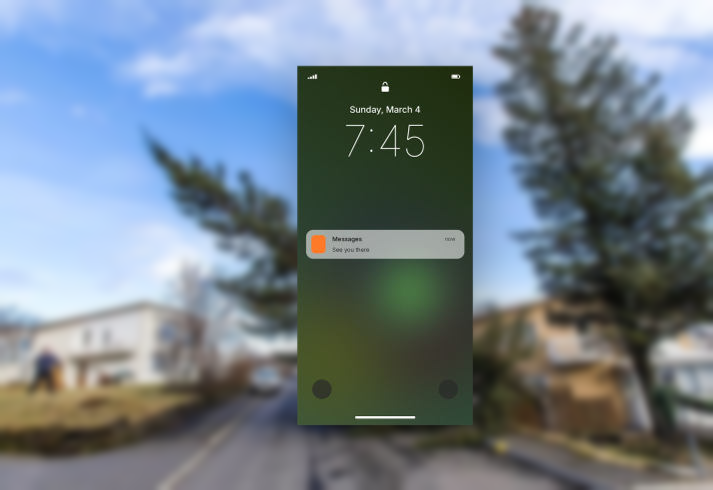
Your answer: **7:45**
